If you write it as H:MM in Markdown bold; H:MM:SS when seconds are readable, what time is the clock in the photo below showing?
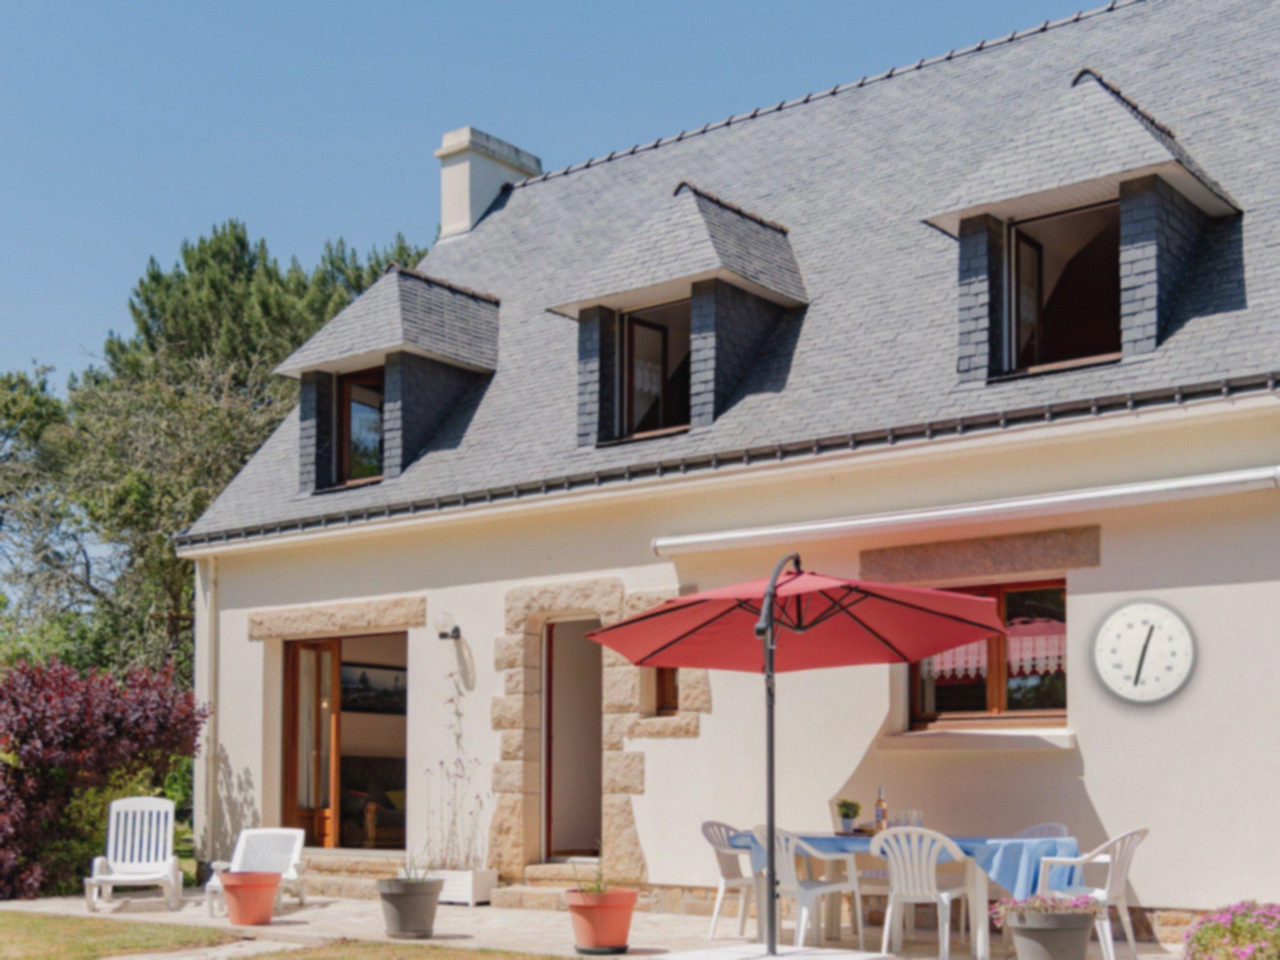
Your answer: **12:32**
